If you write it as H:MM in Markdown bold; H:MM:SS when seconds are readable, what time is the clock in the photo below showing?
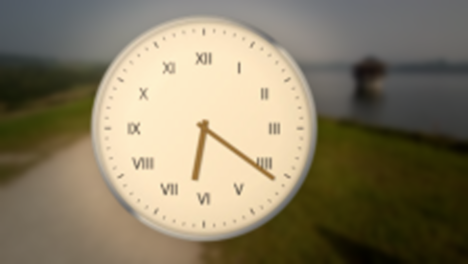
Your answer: **6:21**
